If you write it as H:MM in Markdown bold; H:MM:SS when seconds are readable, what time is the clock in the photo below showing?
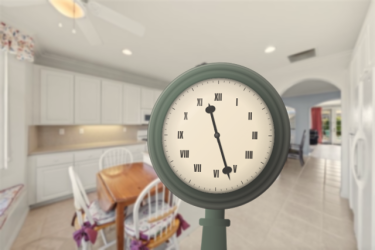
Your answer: **11:27**
